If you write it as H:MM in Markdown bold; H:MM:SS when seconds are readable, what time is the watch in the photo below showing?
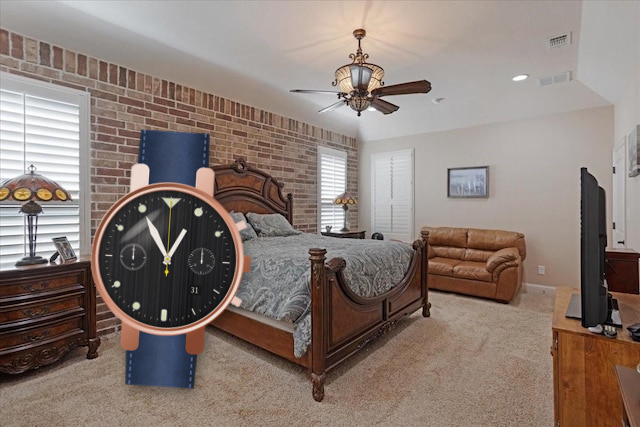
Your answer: **12:55**
